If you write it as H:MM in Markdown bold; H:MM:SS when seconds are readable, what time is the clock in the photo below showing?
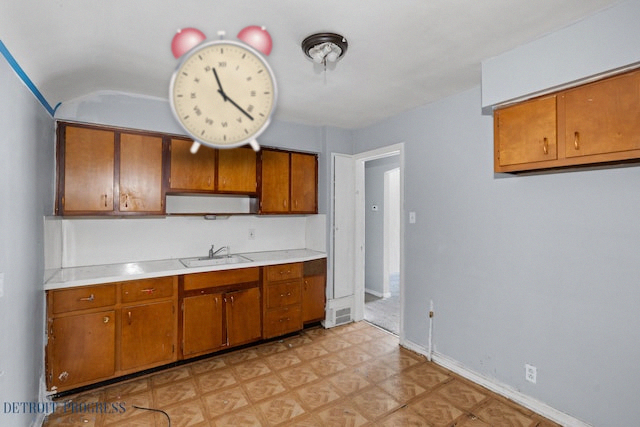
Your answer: **11:22**
